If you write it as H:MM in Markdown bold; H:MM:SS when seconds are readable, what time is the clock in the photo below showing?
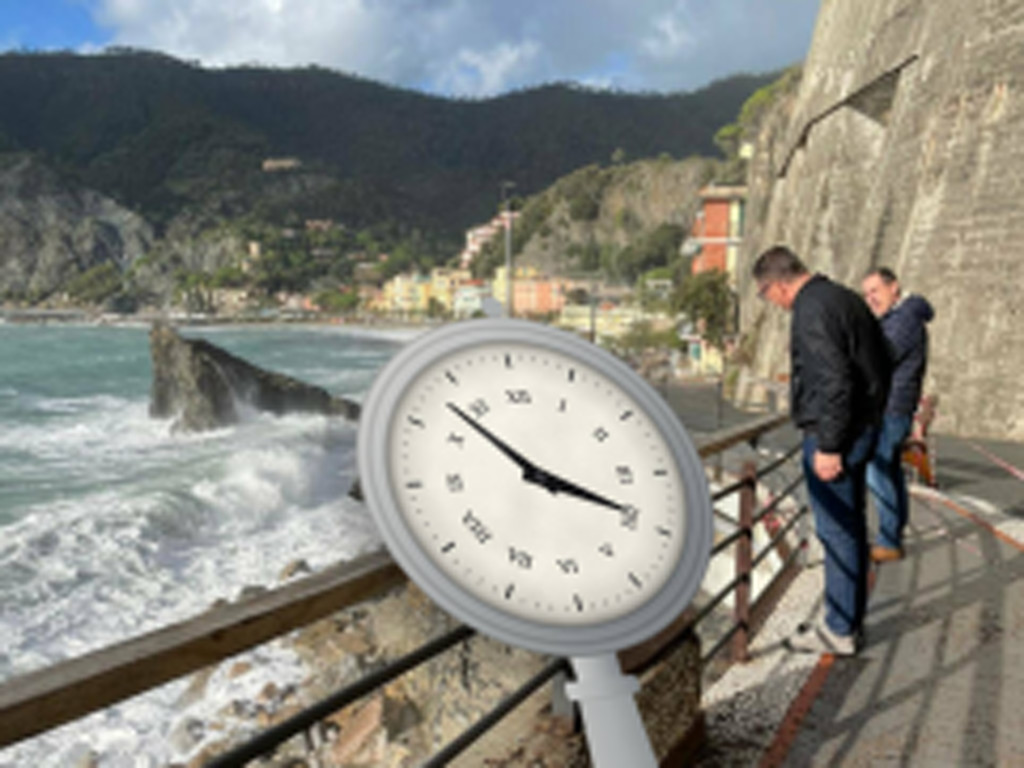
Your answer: **3:53**
